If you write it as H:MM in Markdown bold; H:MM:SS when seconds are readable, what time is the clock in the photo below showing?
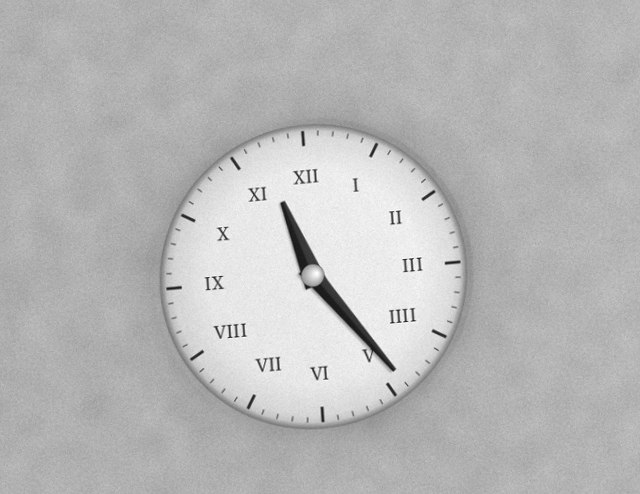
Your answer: **11:24**
